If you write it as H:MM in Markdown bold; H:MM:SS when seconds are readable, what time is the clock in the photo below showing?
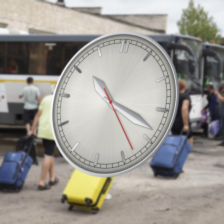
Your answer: **10:18:23**
